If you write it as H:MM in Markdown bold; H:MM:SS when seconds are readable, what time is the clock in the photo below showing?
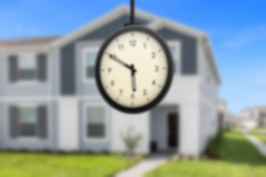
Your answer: **5:50**
